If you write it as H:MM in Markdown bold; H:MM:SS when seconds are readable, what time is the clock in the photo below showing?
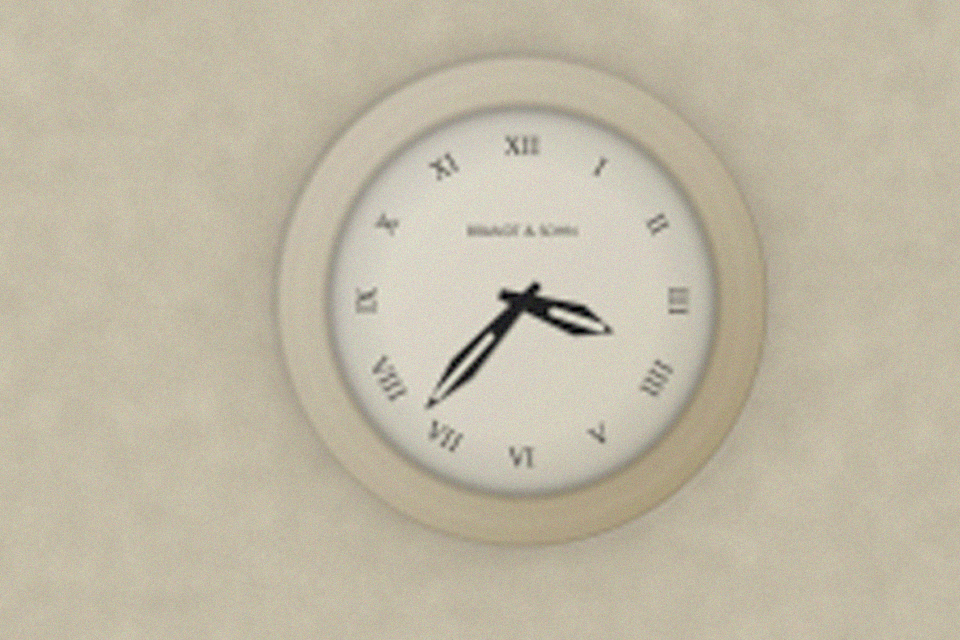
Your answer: **3:37**
